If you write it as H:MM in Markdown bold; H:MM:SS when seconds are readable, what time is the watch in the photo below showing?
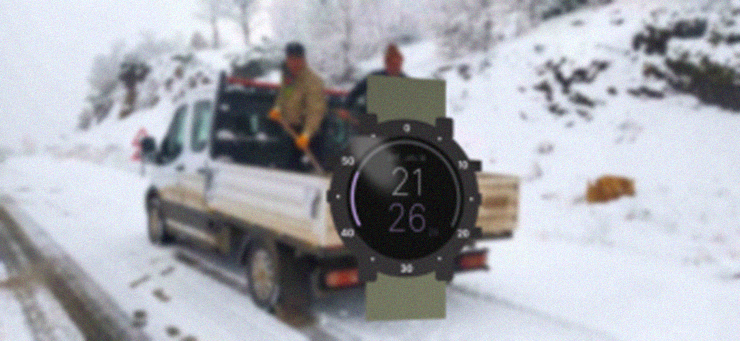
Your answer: **21:26**
